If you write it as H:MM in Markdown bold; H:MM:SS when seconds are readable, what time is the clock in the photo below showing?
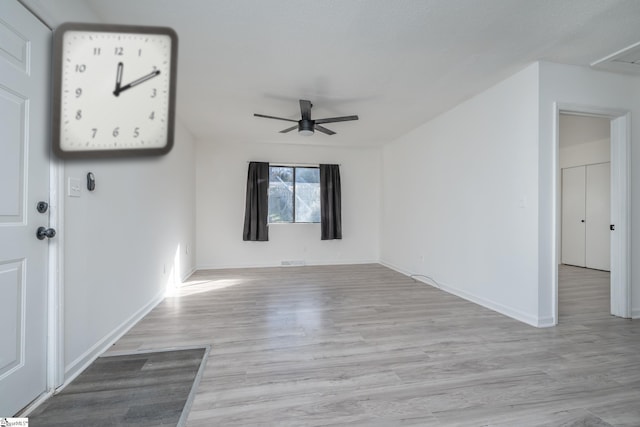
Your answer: **12:11**
